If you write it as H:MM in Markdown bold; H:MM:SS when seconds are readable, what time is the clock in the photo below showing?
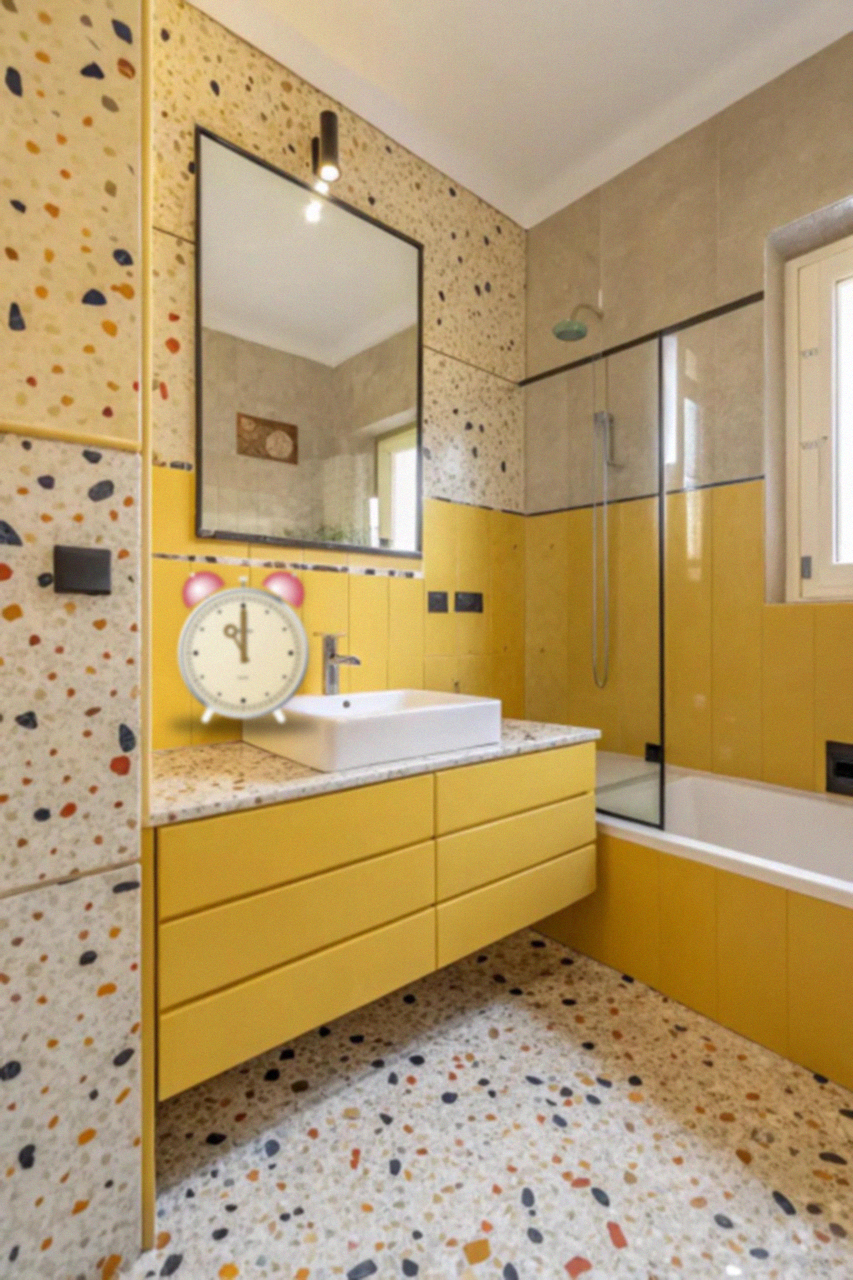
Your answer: **11:00**
